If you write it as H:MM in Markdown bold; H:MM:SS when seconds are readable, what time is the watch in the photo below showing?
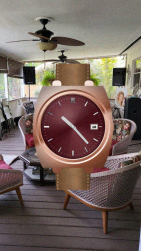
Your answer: **10:23**
